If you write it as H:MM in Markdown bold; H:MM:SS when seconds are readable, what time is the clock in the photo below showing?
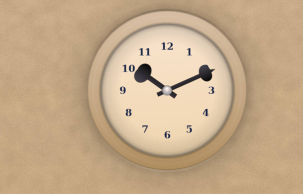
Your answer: **10:11**
